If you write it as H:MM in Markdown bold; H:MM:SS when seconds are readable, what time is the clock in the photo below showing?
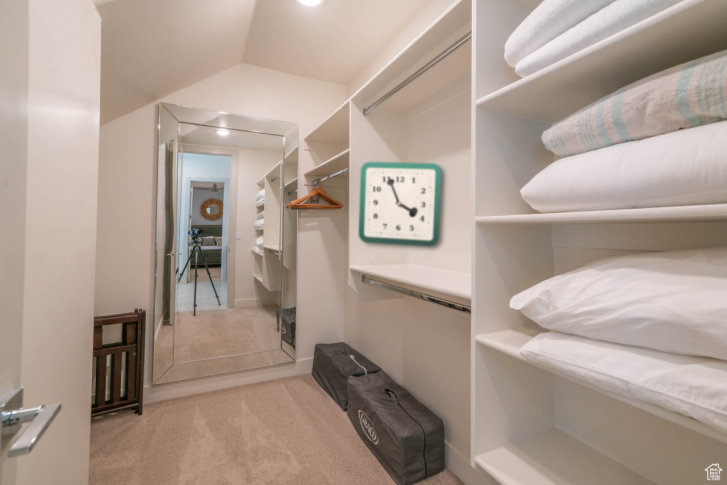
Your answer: **3:56**
